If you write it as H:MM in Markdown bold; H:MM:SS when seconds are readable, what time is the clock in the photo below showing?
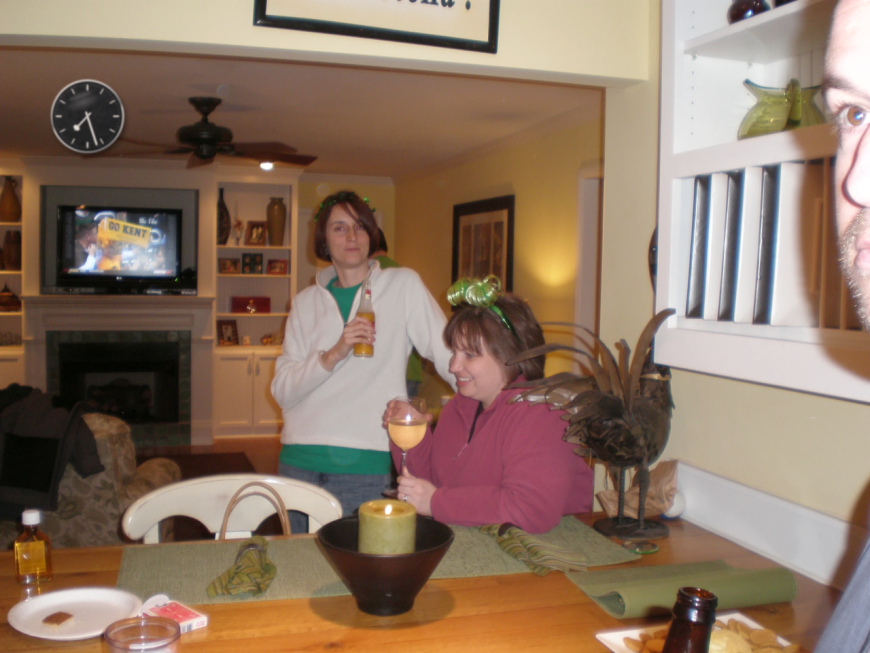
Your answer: **7:27**
